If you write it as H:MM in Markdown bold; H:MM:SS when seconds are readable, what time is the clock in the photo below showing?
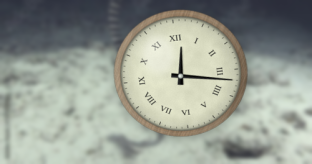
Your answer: **12:17**
